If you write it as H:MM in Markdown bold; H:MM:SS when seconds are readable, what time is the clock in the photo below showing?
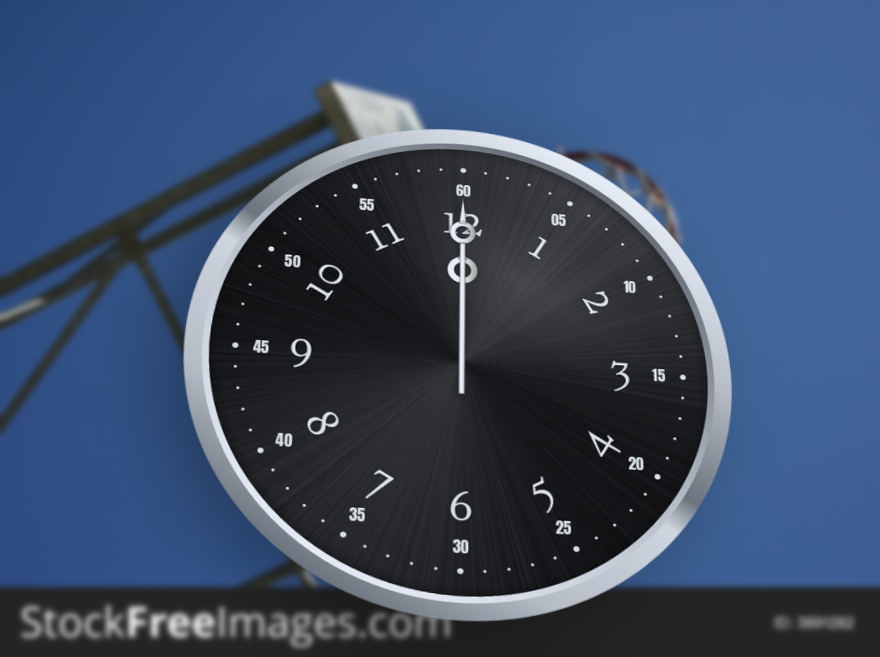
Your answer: **12:00**
